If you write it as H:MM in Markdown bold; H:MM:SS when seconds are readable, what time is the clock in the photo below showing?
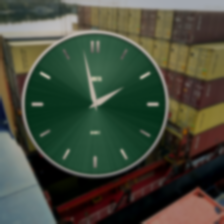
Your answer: **1:58**
